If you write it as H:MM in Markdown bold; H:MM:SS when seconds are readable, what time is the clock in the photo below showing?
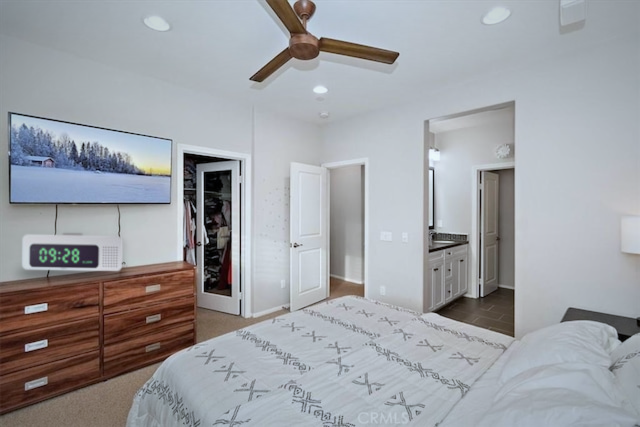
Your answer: **9:28**
